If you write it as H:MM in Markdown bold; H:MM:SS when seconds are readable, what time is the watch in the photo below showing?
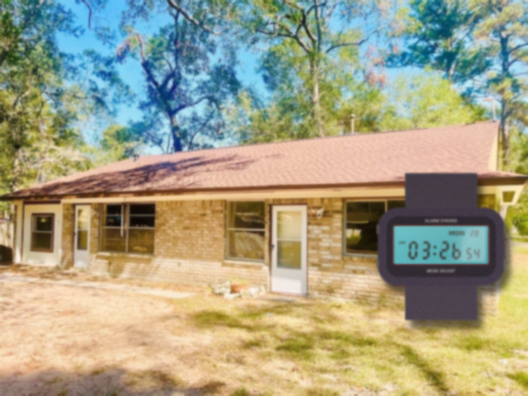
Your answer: **3:26:54**
